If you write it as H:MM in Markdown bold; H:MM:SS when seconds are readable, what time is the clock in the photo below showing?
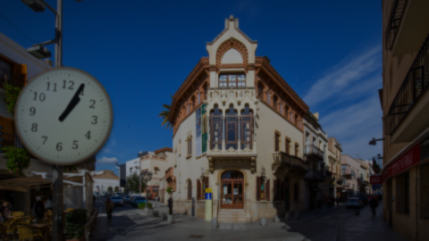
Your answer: **1:04**
